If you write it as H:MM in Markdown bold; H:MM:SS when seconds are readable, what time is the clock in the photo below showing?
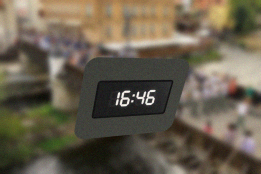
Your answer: **16:46**
